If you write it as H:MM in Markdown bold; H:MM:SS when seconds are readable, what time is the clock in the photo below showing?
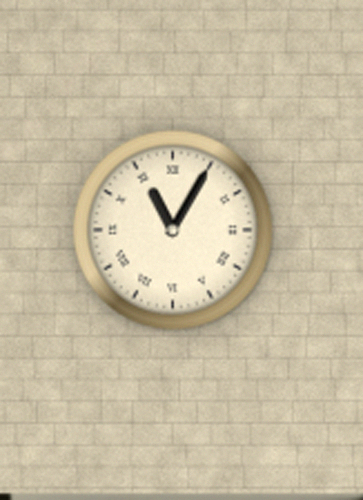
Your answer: **11:05**
